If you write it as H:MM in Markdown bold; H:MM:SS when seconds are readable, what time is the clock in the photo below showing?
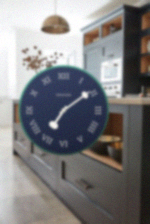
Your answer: **7:09**
